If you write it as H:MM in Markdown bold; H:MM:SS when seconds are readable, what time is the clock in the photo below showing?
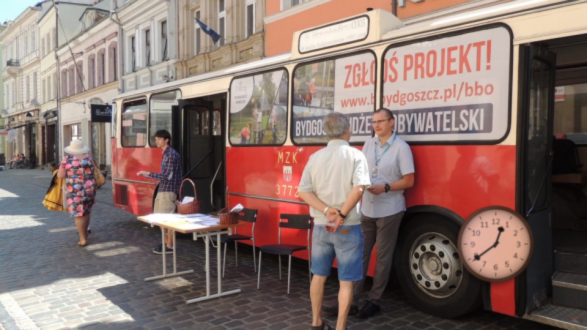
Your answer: **12:39**
